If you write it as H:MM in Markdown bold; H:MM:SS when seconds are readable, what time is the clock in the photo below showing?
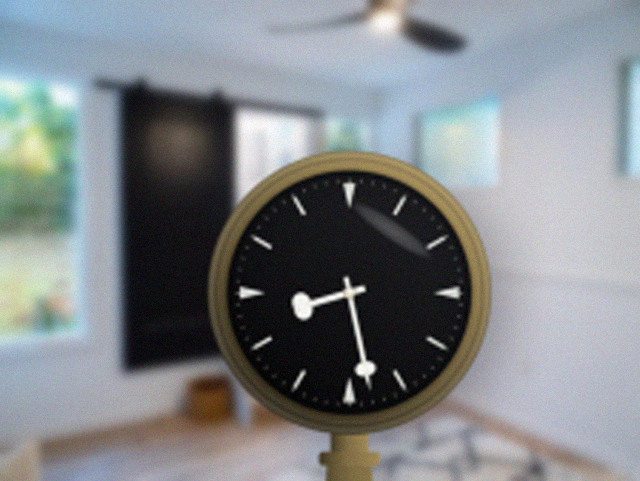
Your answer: **8:28**
